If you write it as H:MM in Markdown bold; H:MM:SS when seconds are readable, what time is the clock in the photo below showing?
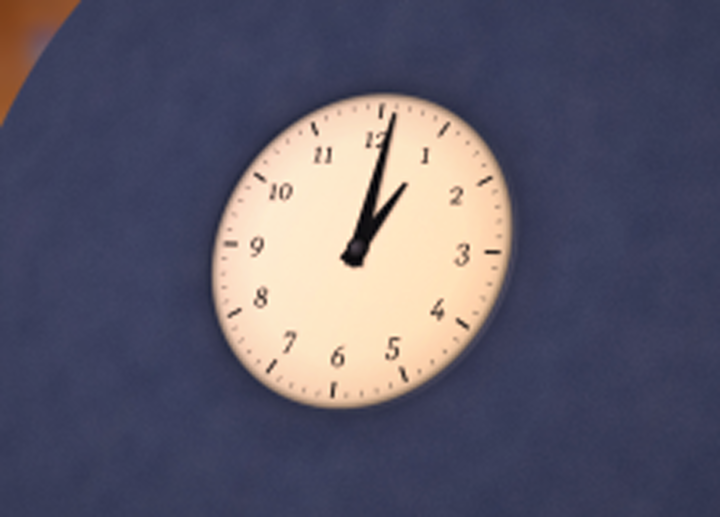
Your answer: **1:01**
